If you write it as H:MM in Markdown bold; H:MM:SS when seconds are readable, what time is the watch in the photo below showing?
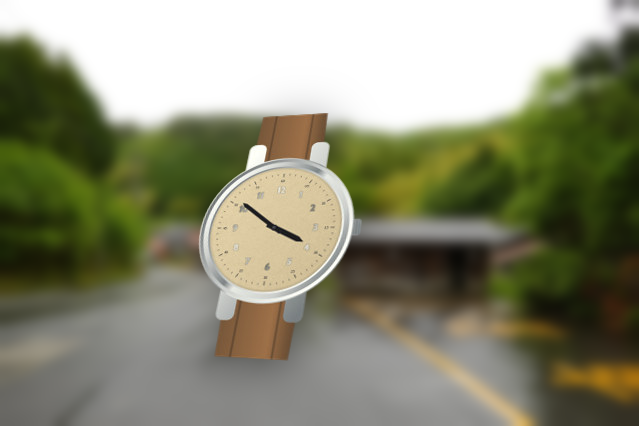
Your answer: **3:51**
